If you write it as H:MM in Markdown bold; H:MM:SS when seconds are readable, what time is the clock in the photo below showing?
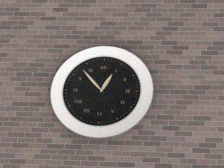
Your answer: **12:53**
